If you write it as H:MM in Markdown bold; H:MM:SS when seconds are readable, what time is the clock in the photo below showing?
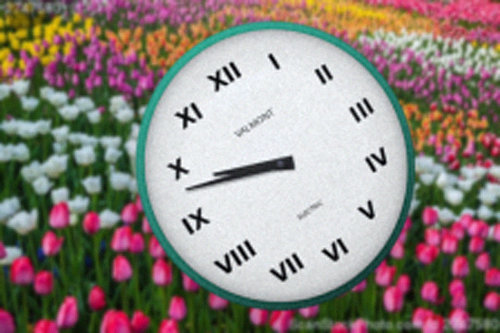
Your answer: **9:48**
